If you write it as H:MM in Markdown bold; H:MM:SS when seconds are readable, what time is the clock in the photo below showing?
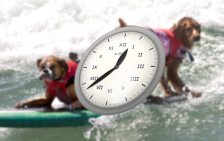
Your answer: **12:38**
